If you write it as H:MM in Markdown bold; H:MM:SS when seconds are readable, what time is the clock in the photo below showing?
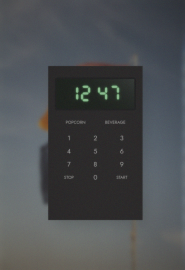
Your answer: **12:47**
